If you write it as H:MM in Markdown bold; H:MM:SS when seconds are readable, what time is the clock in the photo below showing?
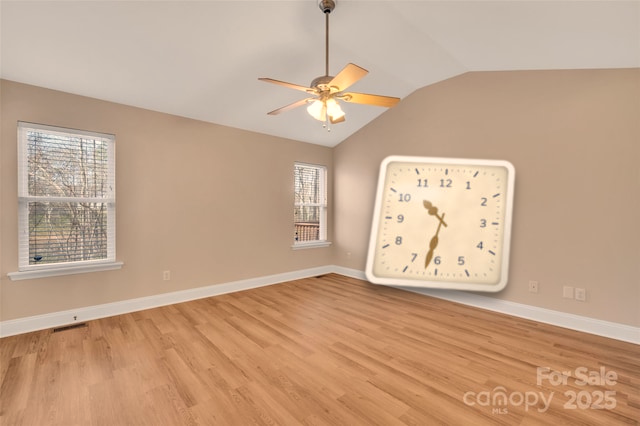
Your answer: **10:32**
